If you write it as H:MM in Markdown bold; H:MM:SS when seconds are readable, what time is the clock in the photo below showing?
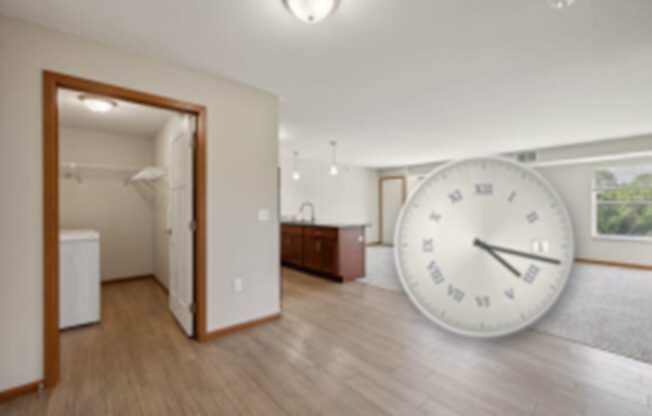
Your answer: **4:17**
